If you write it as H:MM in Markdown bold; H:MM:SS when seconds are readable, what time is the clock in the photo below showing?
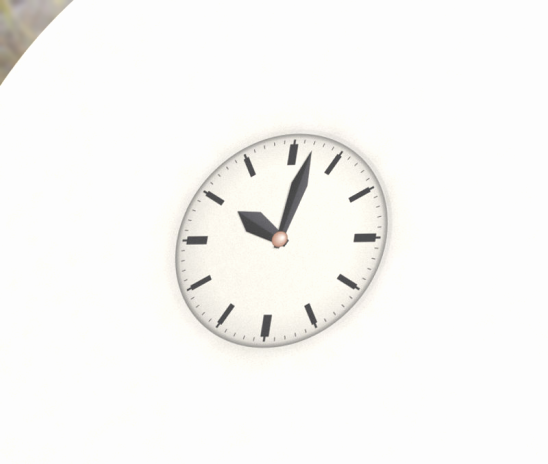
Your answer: **10:02**
